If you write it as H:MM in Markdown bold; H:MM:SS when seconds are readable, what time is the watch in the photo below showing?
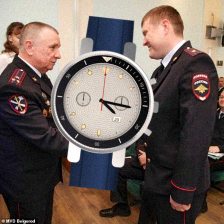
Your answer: **4:16**
